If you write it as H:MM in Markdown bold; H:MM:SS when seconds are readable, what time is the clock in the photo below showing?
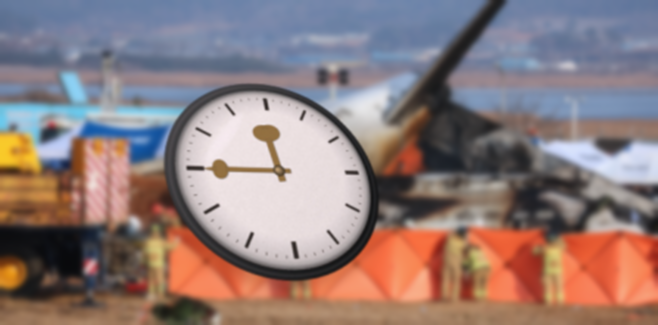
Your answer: **11:45**
